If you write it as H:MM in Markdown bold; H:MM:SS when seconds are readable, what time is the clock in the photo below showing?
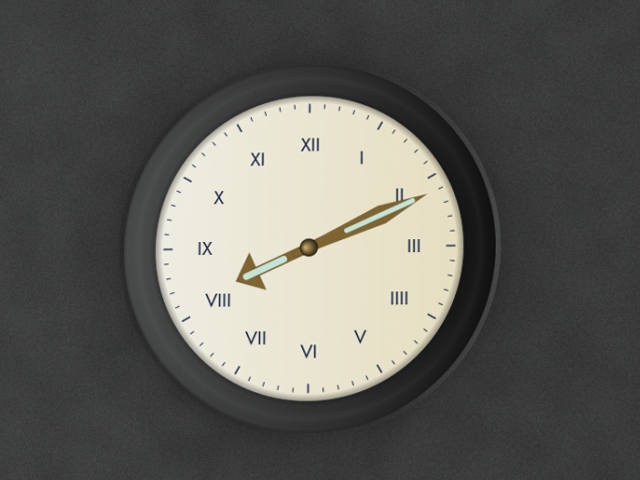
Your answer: **8:11**
